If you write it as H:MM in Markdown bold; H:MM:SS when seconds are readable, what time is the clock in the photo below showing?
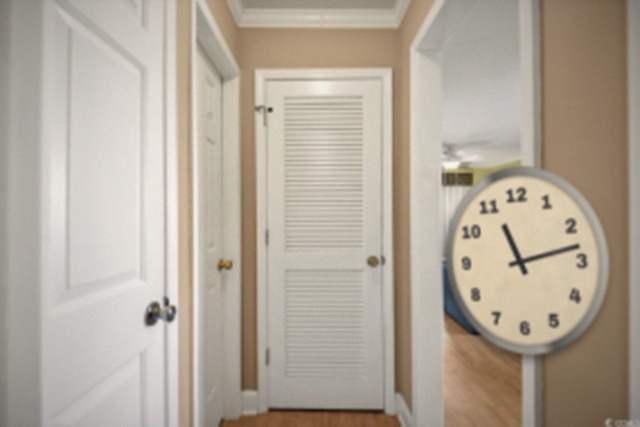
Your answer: **11:13**
